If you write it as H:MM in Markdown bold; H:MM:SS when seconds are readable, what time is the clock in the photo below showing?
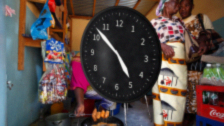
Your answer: **4:52**
